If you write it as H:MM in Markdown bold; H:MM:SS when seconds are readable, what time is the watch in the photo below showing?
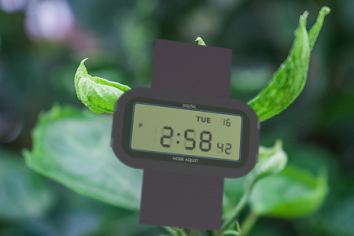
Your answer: **2:58:42**
